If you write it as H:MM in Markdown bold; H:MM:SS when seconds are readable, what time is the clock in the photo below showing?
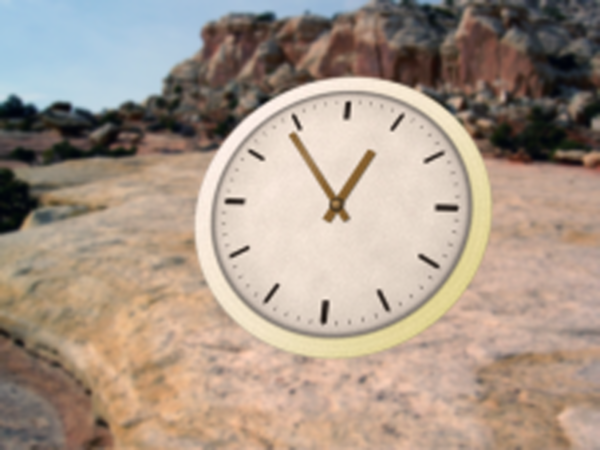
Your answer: **12:54**
